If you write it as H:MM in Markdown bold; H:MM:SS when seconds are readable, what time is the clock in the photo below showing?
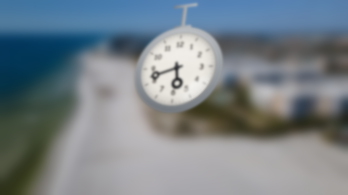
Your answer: **5:42**
